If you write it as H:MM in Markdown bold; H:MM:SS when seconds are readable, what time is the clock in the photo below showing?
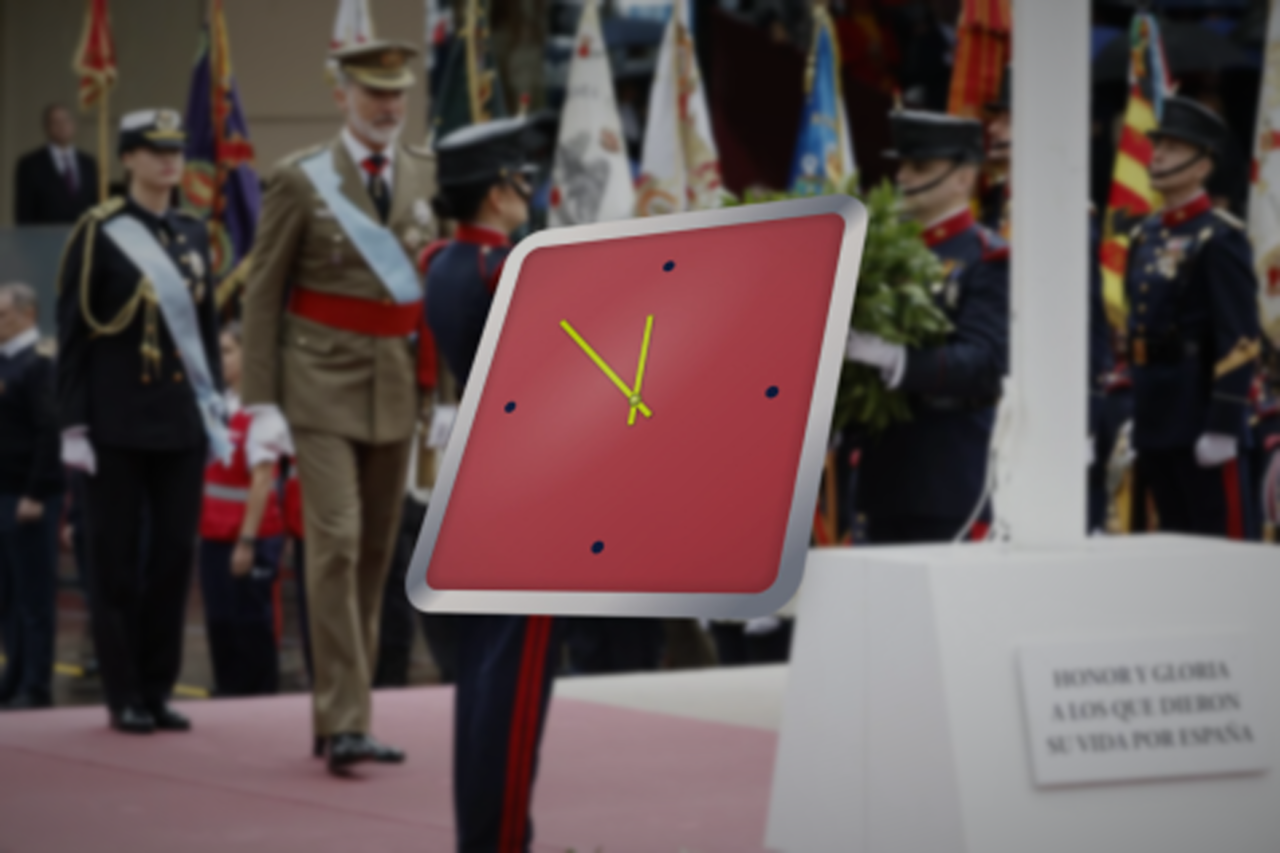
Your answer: **11:52**
